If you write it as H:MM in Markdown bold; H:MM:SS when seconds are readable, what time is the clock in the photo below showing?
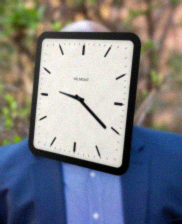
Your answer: **9:21**
